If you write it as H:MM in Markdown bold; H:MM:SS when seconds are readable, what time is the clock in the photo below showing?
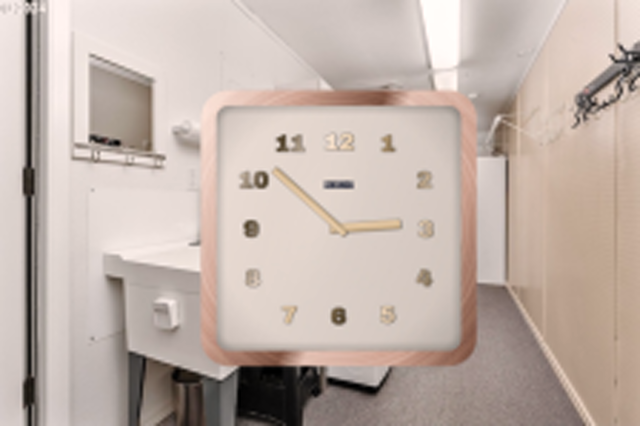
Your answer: **2:52**
